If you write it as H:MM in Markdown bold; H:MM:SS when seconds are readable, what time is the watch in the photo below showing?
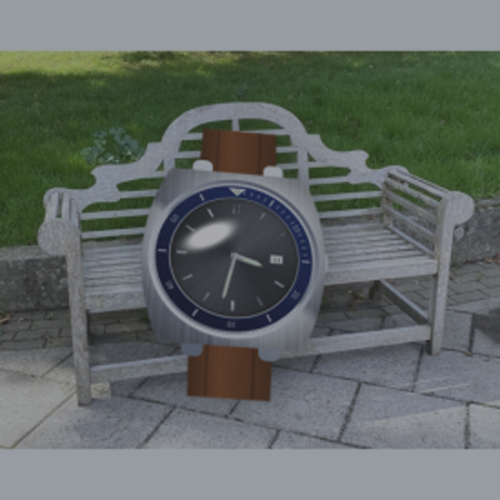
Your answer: **3:32**
